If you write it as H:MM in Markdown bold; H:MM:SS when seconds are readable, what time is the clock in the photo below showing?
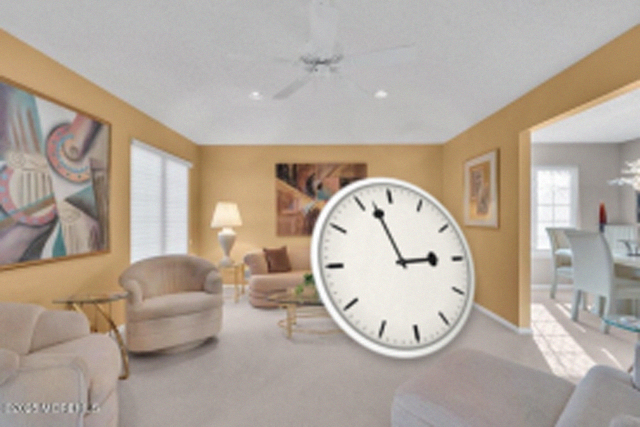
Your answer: **2:57**
